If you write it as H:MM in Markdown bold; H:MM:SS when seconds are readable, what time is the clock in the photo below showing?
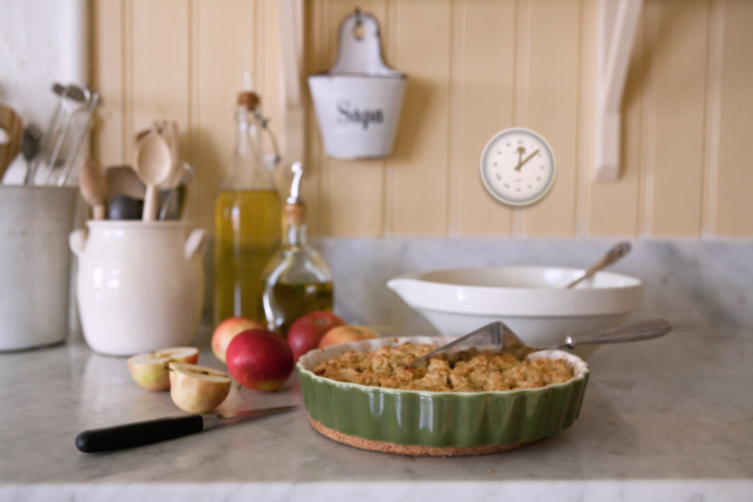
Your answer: **12:08**
